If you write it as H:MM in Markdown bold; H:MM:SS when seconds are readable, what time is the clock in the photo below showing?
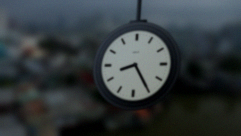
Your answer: **8:25**
